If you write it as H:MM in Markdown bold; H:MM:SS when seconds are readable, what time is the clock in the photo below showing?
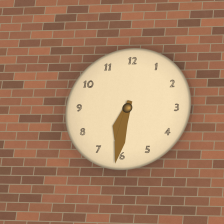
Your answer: **6:31**
